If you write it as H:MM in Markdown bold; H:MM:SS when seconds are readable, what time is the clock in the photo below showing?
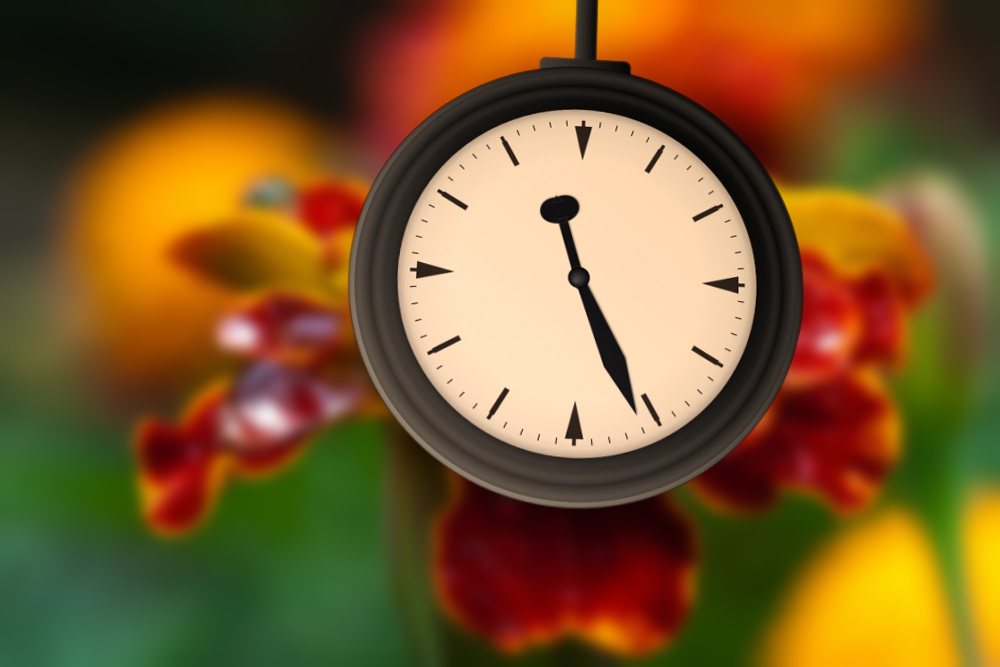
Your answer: **11:26**
